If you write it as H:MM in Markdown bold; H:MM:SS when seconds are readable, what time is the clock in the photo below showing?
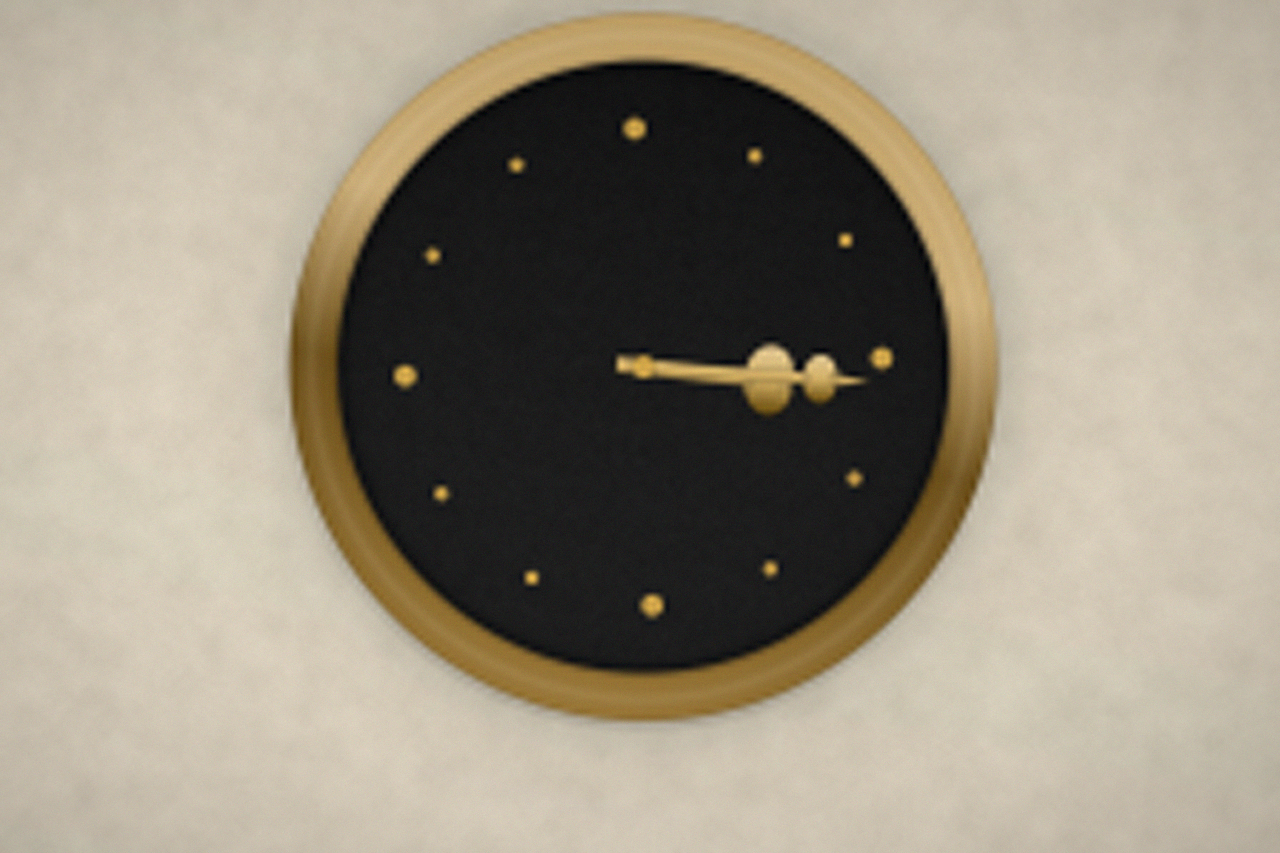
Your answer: **3:16**
